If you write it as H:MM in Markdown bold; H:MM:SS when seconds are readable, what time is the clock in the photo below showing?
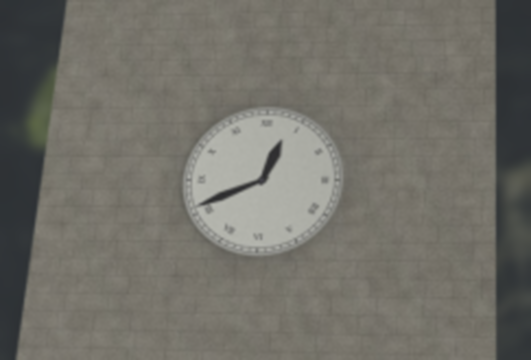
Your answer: **12:41**
